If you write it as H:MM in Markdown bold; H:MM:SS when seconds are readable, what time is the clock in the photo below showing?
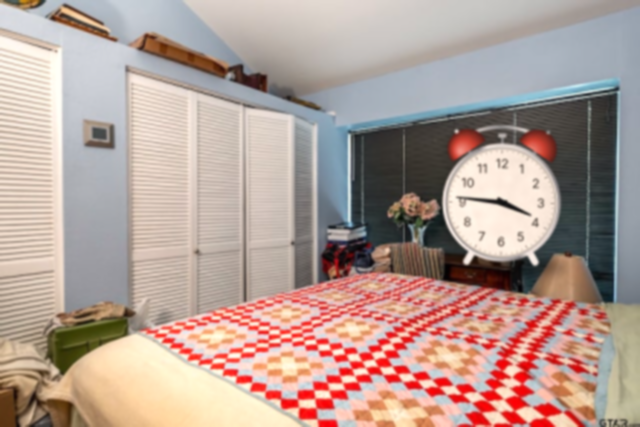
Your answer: **3:46**
